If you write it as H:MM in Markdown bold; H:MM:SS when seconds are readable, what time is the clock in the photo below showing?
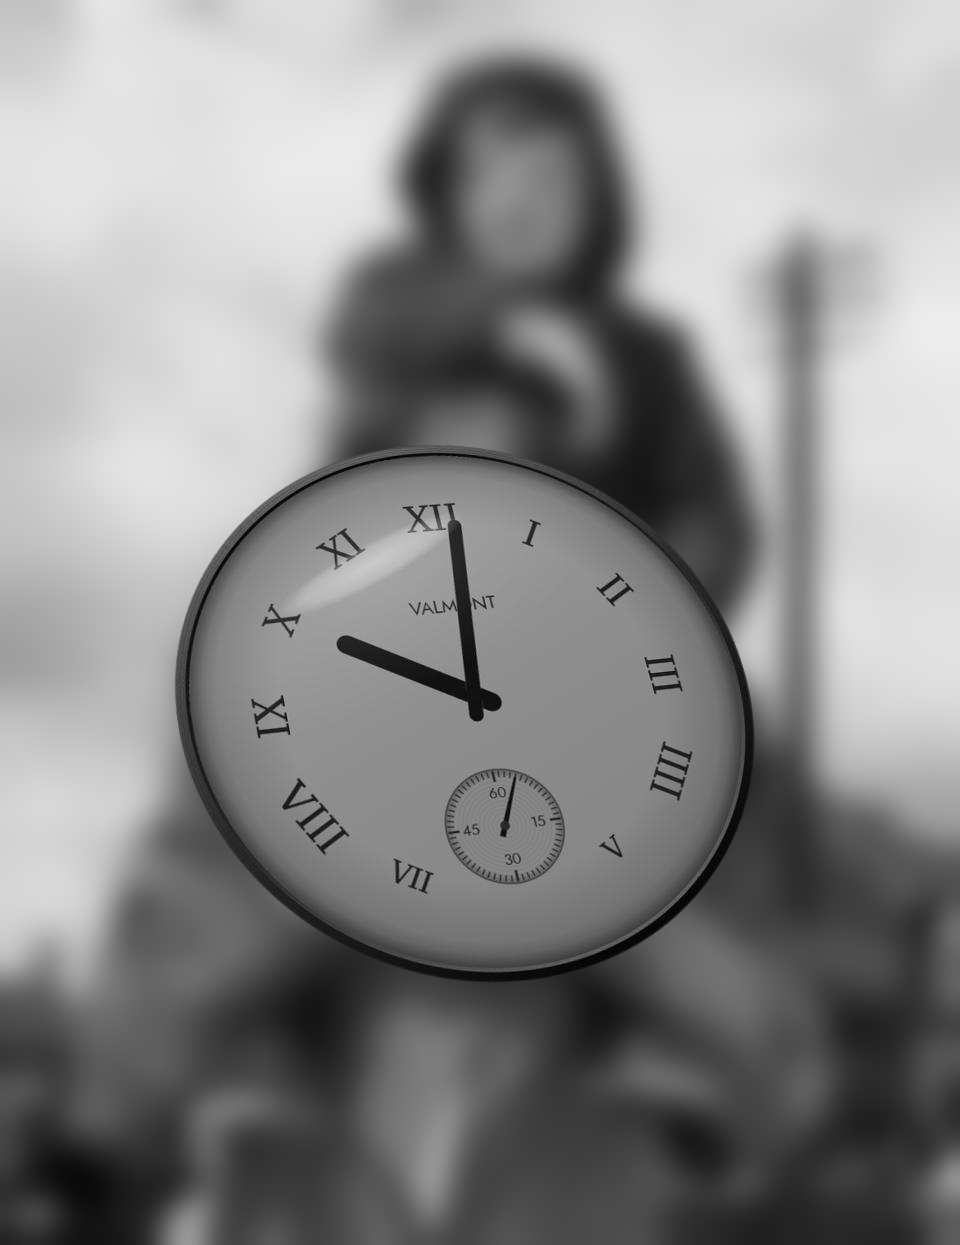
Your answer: **10:01:04**
